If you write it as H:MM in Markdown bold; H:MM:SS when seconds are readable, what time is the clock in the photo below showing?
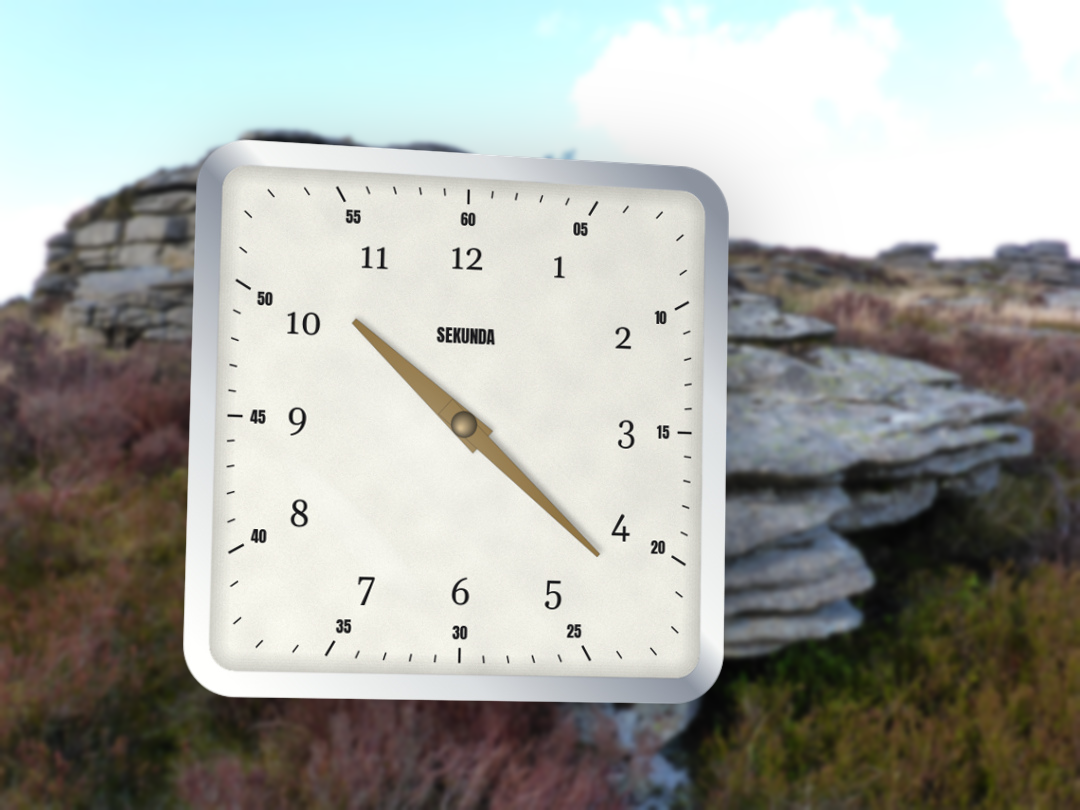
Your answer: **10:22**
